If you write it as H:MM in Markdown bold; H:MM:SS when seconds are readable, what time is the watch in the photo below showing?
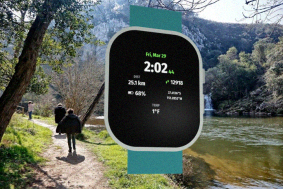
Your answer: **2:02**
